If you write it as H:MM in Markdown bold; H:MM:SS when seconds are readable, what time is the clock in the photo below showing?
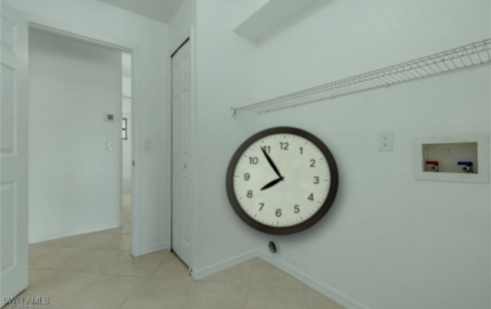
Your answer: **7:54**
